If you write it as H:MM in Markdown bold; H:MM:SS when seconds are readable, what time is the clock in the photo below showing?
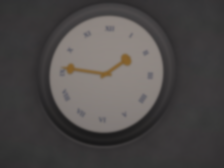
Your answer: **1:46**
